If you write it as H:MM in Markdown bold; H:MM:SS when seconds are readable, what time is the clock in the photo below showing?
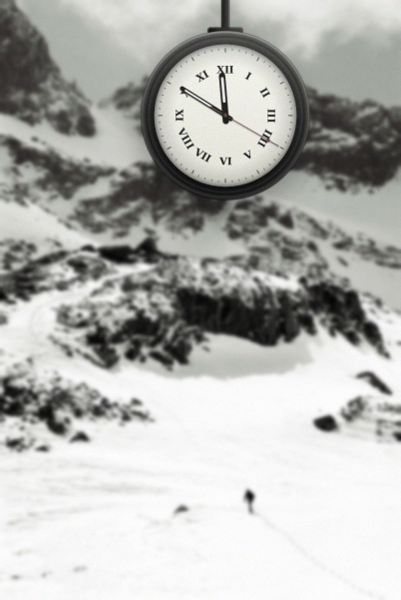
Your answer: **11:50:20**
